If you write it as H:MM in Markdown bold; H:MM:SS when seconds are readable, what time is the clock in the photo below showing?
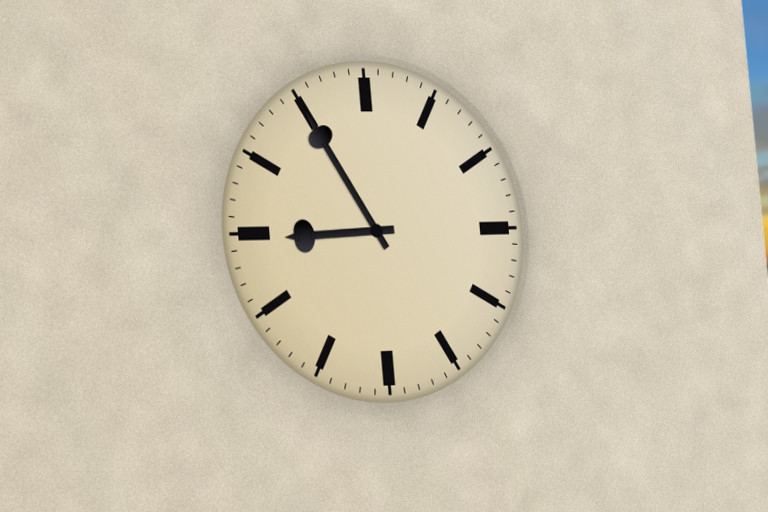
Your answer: **8:55**
